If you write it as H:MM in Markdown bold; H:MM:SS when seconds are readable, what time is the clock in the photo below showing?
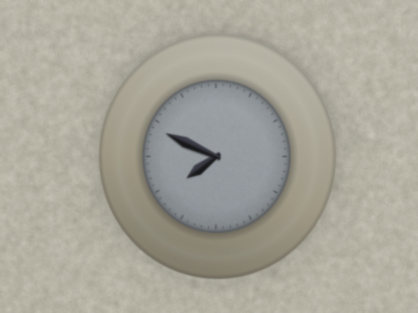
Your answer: **7:49**
